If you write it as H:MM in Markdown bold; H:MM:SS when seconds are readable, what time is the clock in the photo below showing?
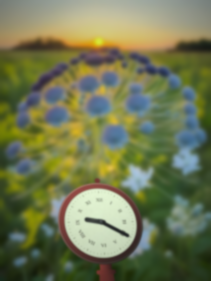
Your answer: **9:20**
